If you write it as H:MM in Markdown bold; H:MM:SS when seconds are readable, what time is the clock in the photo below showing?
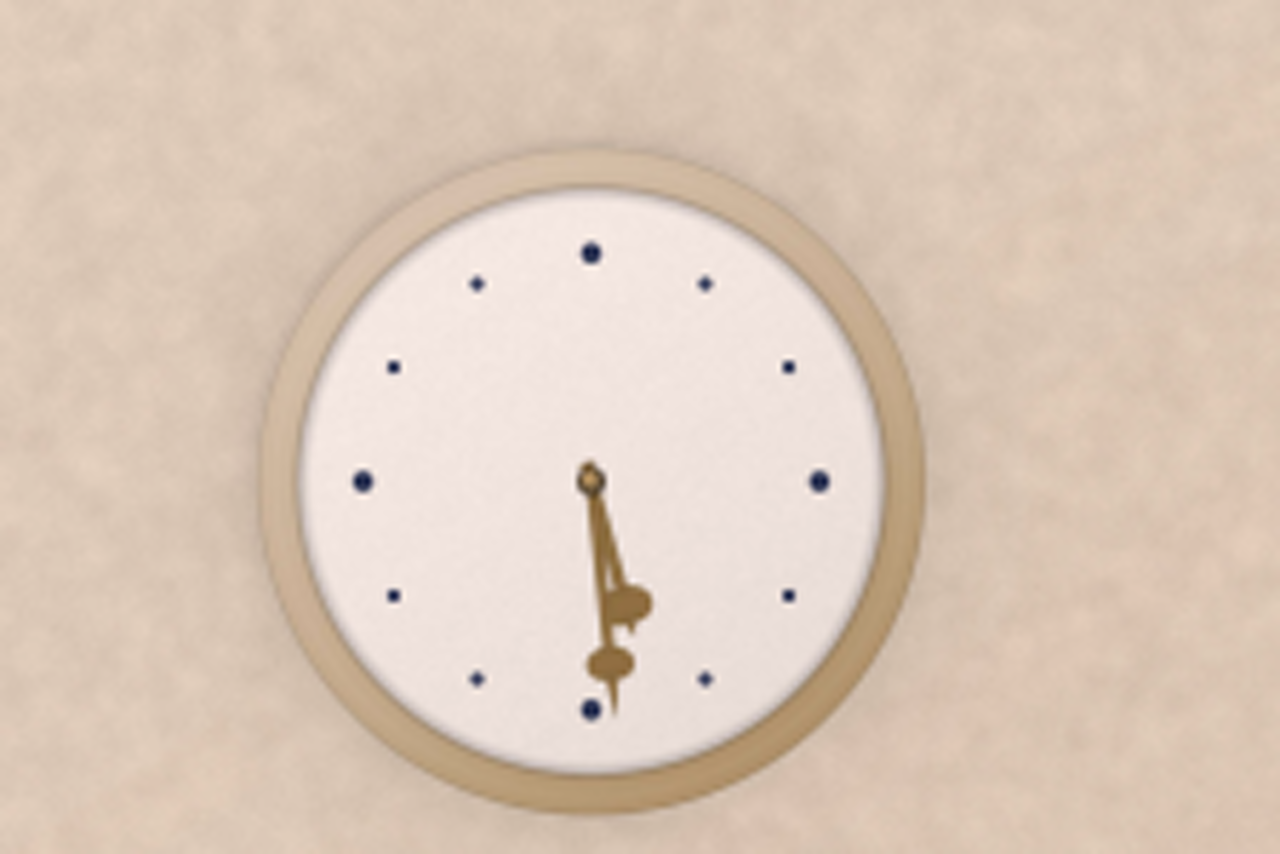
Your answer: **5:29**
